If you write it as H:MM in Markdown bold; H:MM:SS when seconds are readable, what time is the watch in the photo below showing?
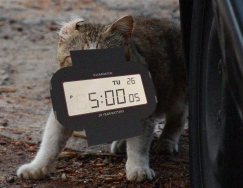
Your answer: **5:00:05**
